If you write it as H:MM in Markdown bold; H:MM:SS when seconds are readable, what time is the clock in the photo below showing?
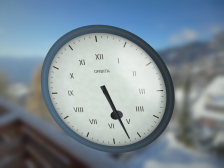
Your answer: **5:27**
